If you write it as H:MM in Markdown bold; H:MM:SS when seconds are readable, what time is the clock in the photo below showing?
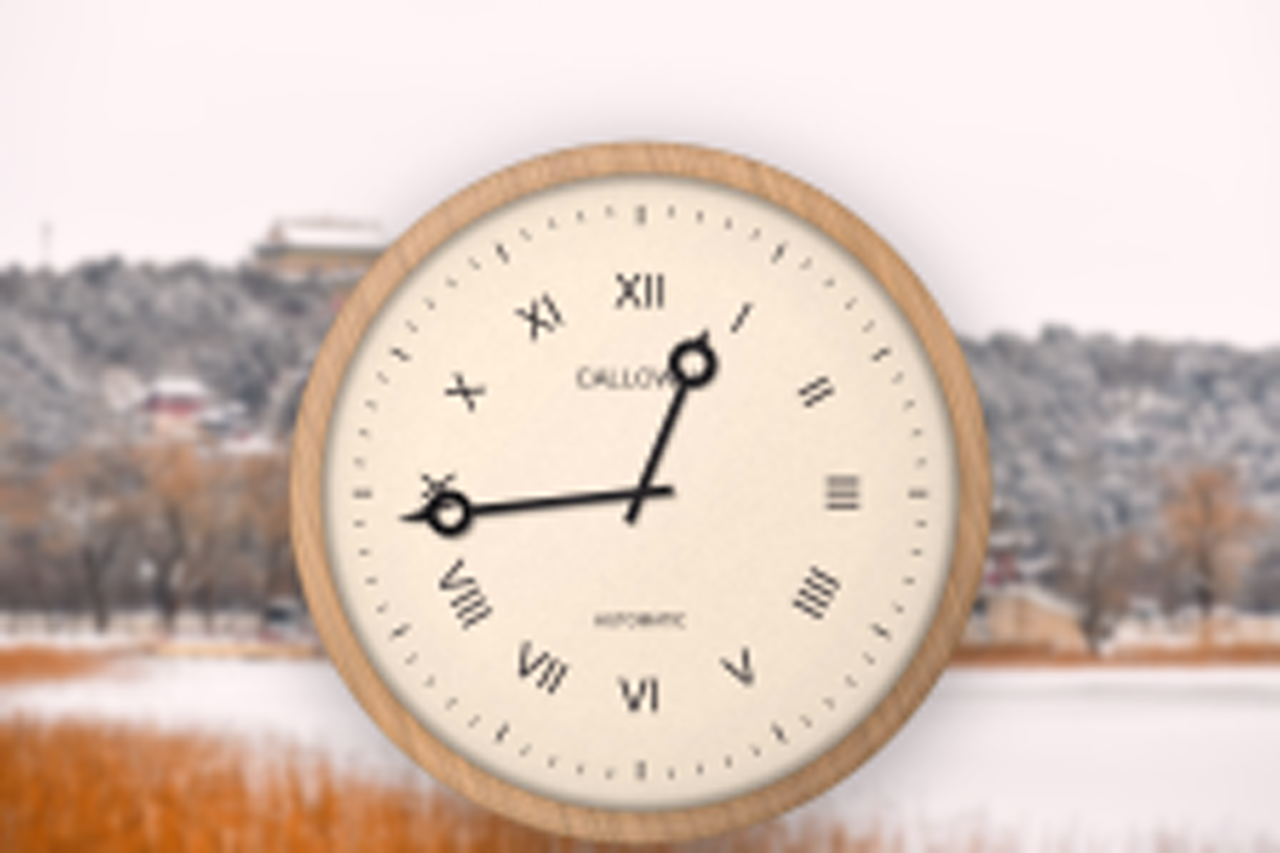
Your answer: **12:44**
